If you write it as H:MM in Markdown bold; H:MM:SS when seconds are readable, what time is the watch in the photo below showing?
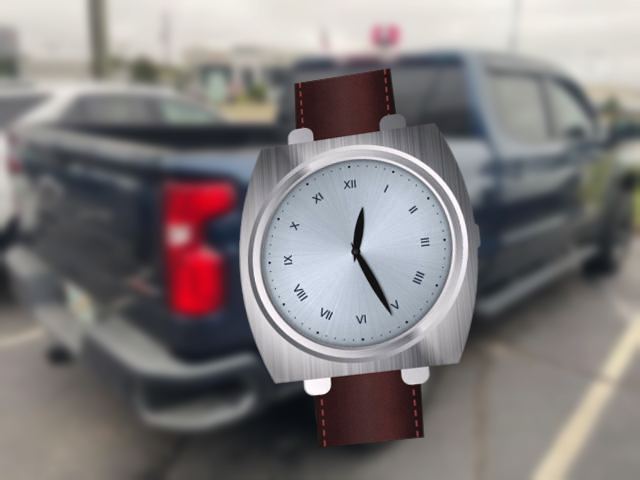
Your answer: **12:26**
